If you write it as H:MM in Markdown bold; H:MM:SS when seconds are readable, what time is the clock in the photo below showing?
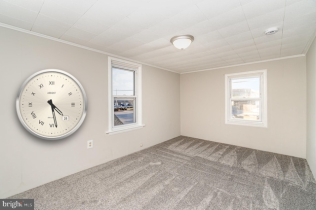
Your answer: **4:28**
